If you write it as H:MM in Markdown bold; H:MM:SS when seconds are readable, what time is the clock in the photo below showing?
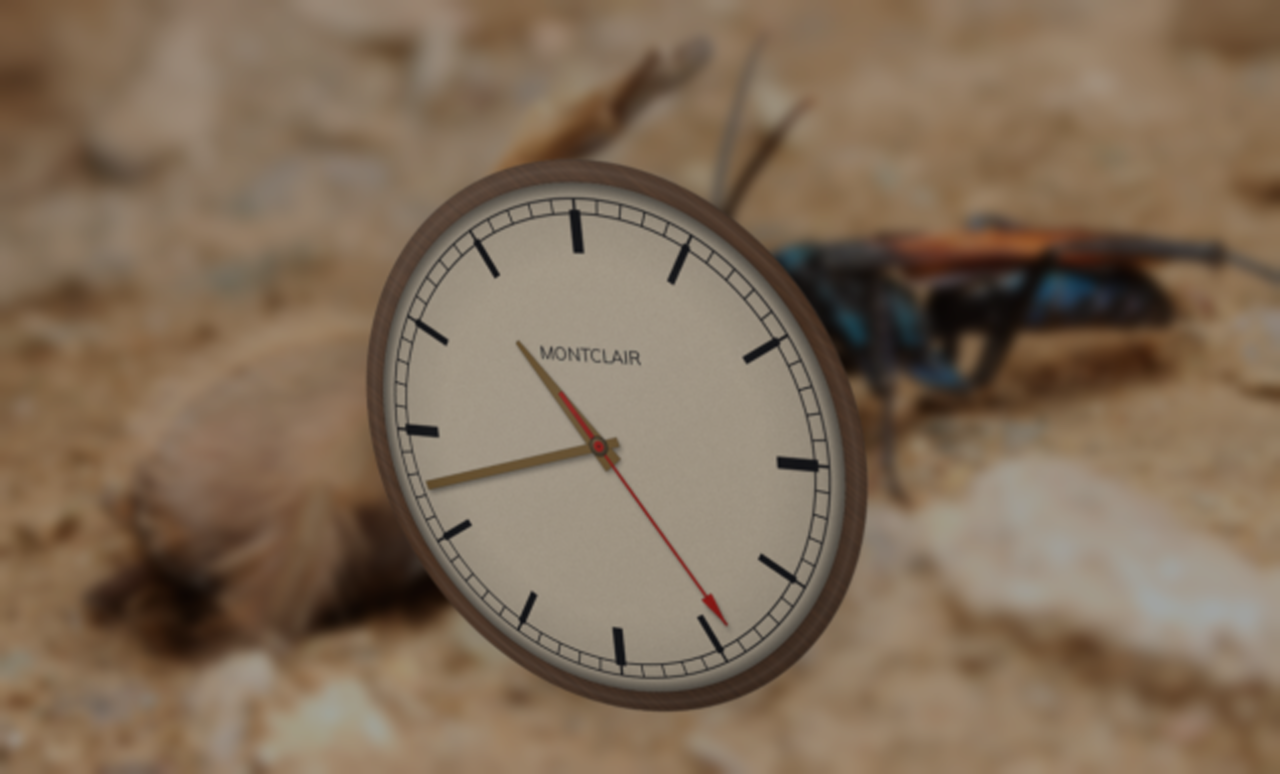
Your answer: **10:42:24**
